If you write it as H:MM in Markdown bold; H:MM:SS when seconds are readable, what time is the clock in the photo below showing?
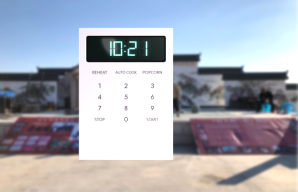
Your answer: **10:21**
